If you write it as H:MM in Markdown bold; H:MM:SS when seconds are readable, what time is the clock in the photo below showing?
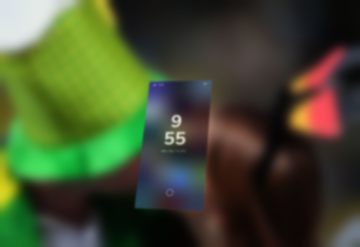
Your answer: **9:55**
